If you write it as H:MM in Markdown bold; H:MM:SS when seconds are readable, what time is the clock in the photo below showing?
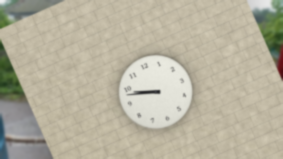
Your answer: **9:48**
